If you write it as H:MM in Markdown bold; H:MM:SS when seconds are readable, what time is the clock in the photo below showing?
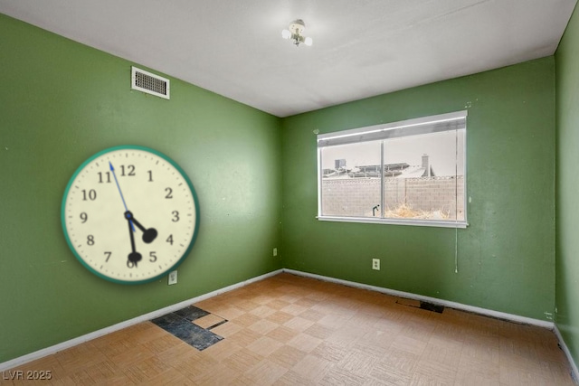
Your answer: **4:28:57**
